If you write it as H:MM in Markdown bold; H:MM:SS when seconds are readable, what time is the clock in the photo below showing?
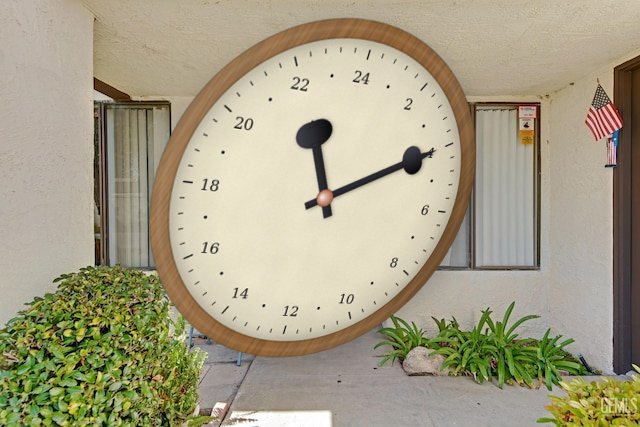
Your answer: **22:10**
